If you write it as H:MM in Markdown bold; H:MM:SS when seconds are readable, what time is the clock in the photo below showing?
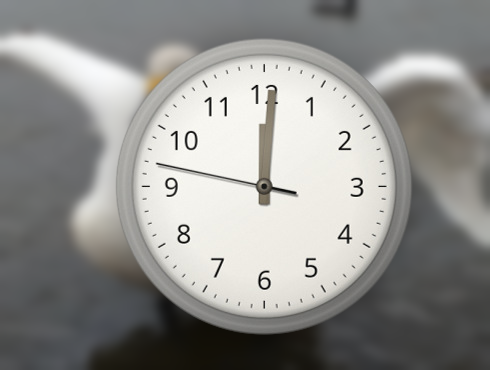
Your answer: **12:00:47**
